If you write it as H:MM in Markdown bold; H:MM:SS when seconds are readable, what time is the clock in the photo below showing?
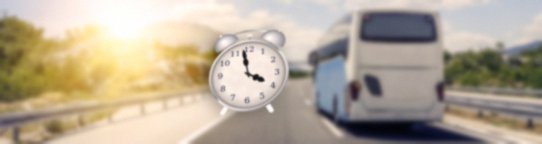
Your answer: **3:58**
